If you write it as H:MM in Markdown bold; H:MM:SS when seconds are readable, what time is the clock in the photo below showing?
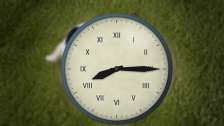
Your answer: **8:15**
